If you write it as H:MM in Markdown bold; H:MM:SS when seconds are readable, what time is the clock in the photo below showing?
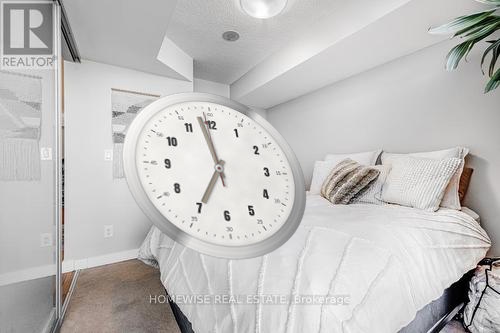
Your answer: **6:57:59**
